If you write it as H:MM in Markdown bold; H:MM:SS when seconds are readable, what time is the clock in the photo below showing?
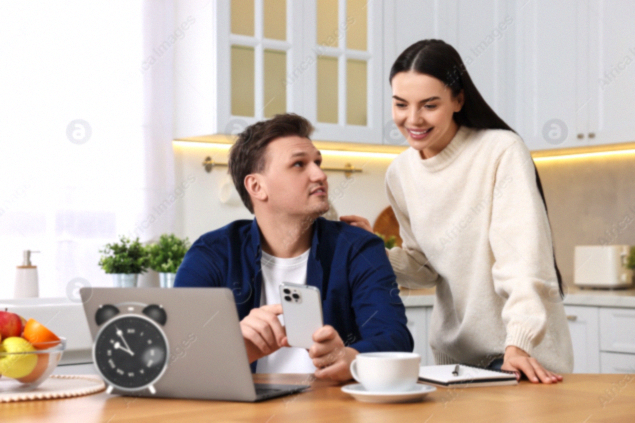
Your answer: **9:55**
